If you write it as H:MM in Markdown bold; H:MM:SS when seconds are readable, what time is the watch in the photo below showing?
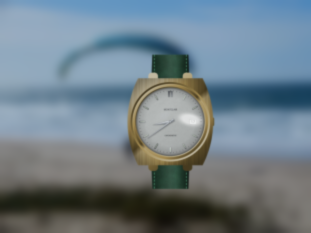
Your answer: **8:39**
